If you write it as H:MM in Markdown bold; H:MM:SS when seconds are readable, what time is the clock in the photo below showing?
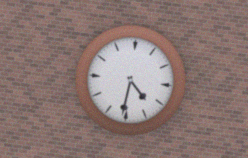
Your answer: **4:31**
